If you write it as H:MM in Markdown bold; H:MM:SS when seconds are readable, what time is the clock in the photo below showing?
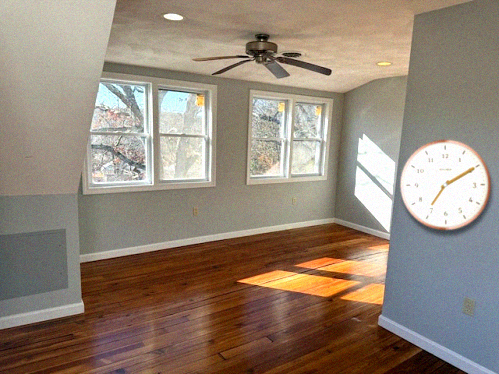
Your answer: **7:10**
